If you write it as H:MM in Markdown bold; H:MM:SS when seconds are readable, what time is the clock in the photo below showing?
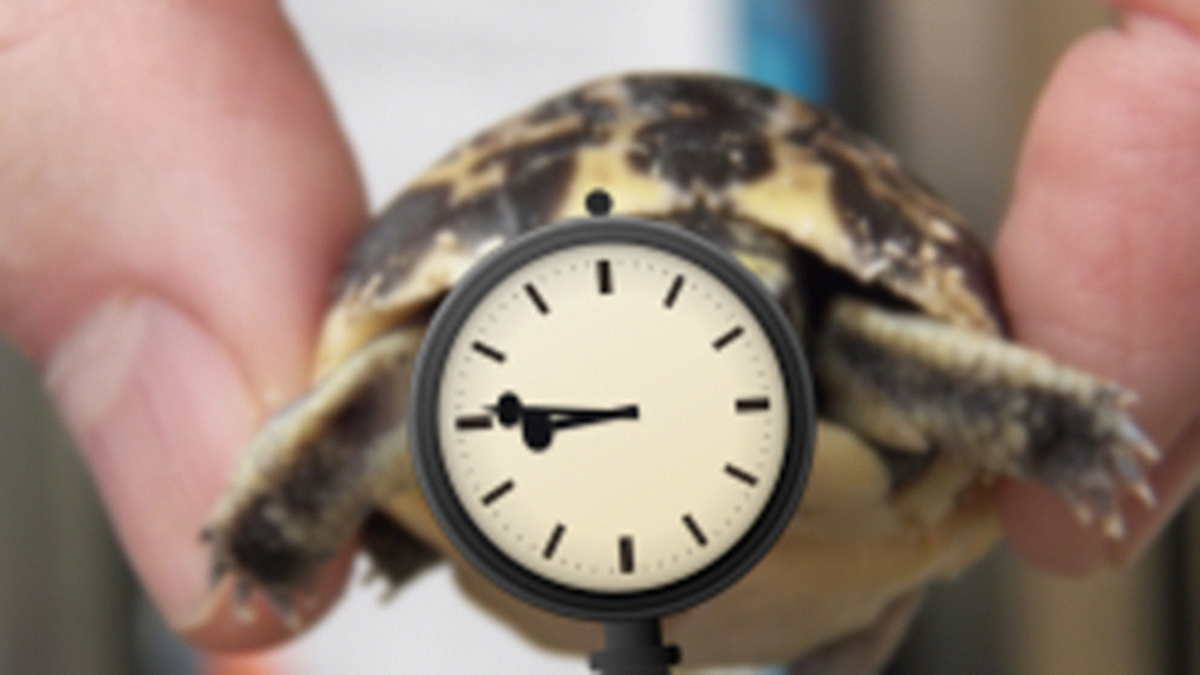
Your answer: **8:46**
